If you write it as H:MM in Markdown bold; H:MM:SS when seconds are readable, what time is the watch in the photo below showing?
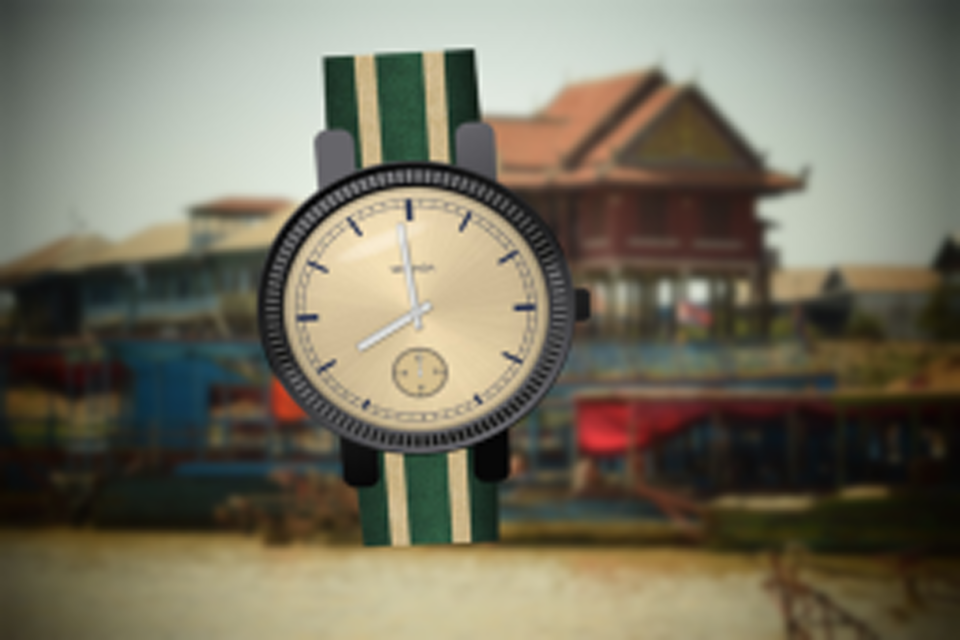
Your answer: **7:59**
